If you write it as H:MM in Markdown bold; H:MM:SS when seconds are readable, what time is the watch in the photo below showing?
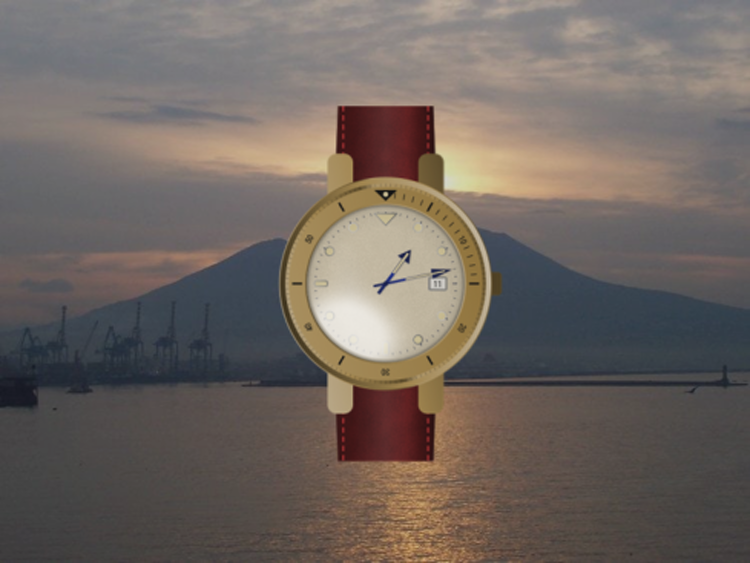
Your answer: **1:13**
